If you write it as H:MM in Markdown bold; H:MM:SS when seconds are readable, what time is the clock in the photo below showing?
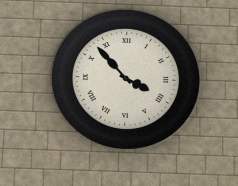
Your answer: **3:53**
